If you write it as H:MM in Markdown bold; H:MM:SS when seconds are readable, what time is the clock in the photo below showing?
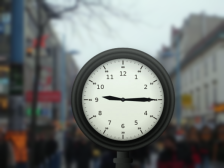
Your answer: **9:15**
